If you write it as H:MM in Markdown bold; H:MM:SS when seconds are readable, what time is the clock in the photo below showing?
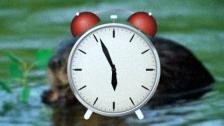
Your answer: **5:56**
